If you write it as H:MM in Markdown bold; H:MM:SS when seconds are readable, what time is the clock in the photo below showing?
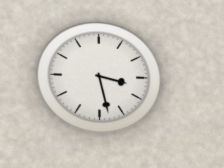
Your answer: **3:28**
